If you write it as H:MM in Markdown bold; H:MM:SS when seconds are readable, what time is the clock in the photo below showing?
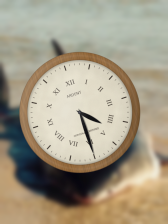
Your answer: **4:30**
